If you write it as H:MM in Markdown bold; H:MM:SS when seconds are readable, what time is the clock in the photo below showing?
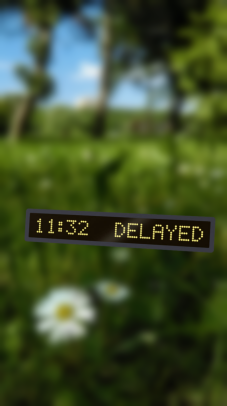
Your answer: **11:32**
